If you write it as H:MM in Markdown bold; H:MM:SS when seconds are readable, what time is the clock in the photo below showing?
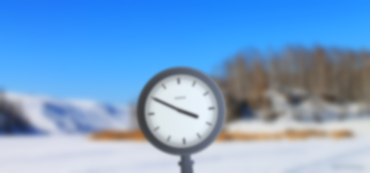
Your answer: **3:50**
